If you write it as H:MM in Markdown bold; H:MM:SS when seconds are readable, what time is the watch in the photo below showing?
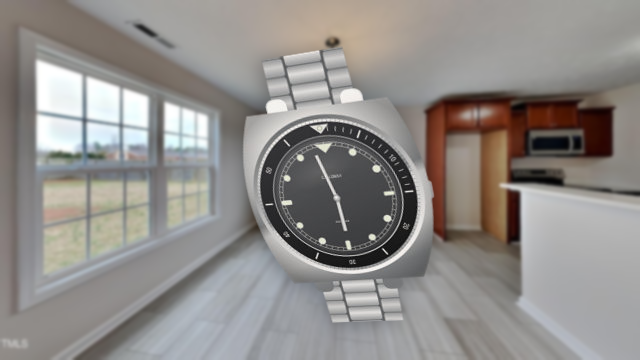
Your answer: **5:58**
